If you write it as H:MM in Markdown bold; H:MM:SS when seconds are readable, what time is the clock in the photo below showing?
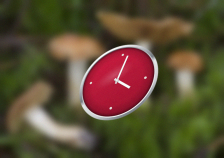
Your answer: **4:02**
